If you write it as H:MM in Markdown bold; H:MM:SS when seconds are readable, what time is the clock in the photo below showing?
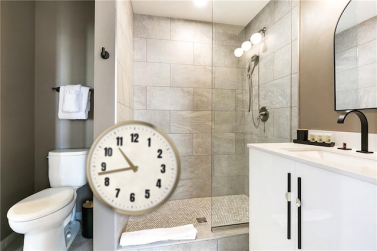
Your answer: **10:43**
